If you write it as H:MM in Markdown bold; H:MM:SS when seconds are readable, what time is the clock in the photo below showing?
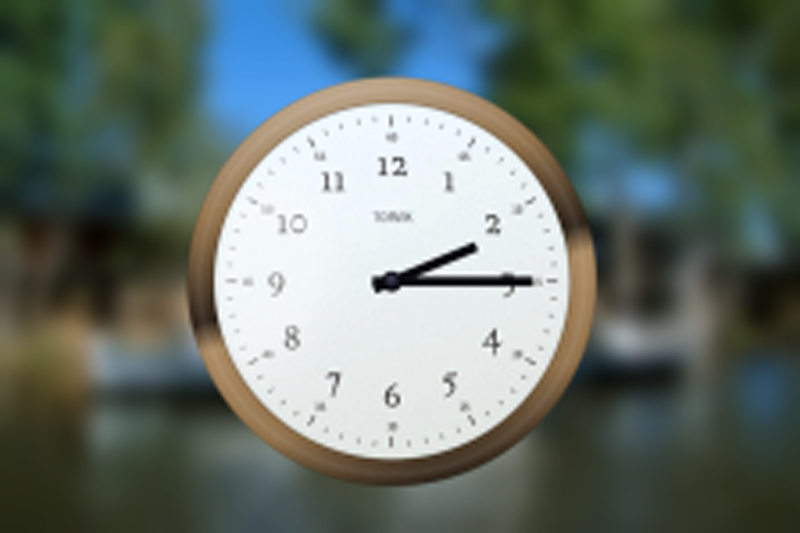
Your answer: **2:15**
